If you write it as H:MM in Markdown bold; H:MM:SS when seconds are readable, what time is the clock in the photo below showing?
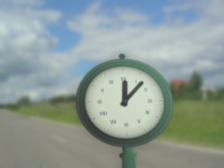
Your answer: **12:07**
